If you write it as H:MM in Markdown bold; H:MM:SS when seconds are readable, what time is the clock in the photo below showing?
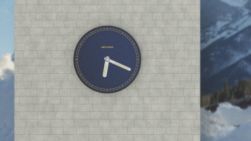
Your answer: **6:19**
